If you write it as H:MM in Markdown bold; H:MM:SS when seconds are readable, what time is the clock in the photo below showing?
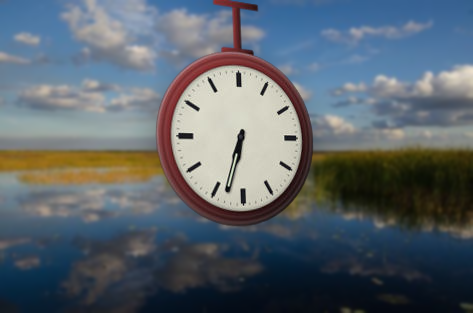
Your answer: **6:33**
